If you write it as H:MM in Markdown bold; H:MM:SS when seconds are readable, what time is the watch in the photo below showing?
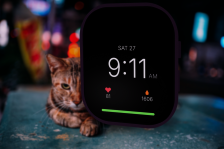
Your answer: **9:11**
